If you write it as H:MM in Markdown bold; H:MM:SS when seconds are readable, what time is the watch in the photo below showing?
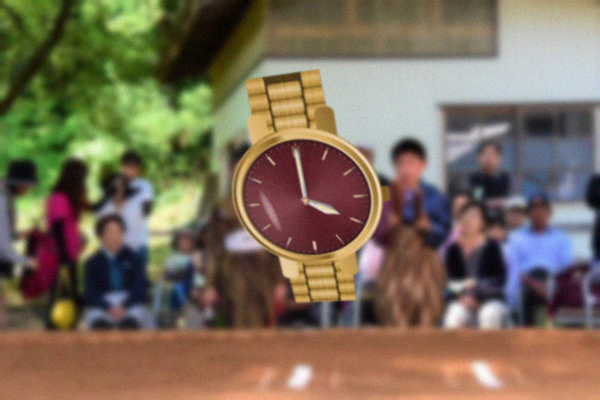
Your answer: **4:00**
